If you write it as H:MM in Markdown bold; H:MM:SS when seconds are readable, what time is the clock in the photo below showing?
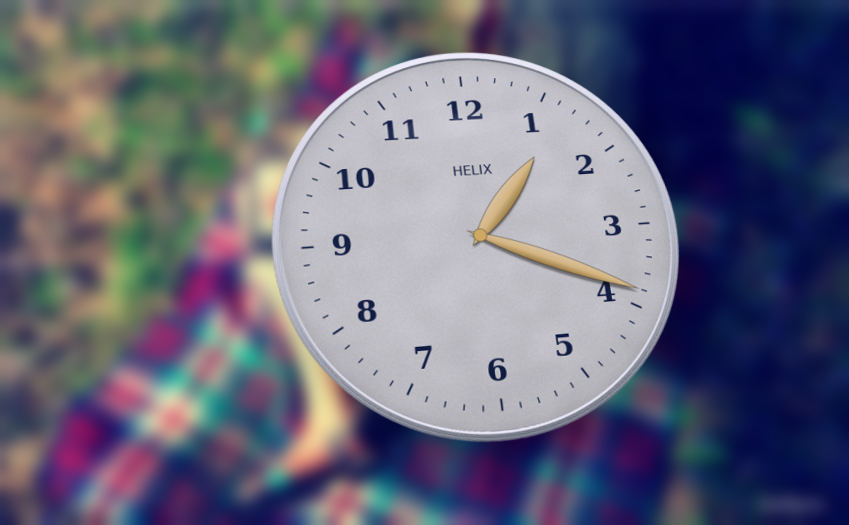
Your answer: **1:19**
